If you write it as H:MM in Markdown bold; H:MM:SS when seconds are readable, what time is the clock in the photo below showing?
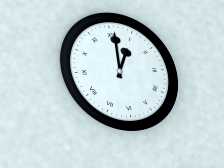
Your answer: **1:01**
